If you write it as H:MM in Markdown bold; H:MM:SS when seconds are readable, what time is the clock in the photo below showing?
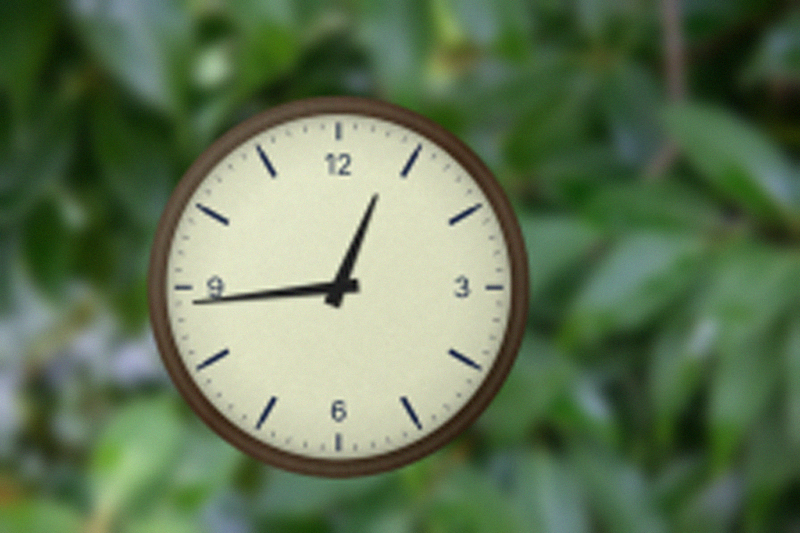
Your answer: **12:44**
